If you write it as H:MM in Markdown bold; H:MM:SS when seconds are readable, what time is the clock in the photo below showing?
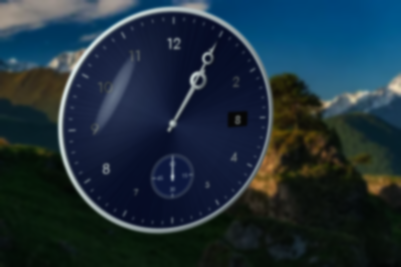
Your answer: **1:05**
